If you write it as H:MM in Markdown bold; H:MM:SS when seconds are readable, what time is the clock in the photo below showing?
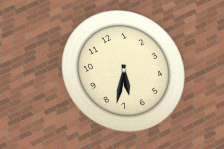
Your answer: **6:37**
